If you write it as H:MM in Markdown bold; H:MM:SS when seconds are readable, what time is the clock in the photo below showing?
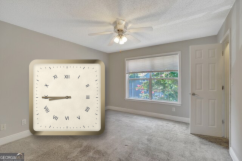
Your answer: **8:45**
